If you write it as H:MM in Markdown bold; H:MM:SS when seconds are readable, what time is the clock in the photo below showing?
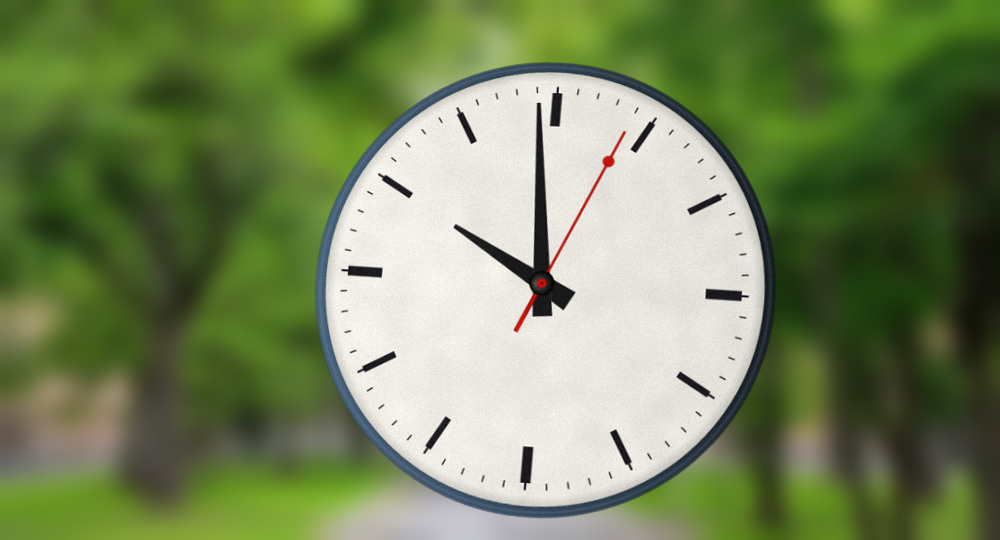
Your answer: **9:59:04**
